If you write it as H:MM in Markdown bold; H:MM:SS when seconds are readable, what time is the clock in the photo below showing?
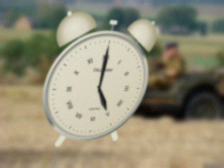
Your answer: **5:00**
